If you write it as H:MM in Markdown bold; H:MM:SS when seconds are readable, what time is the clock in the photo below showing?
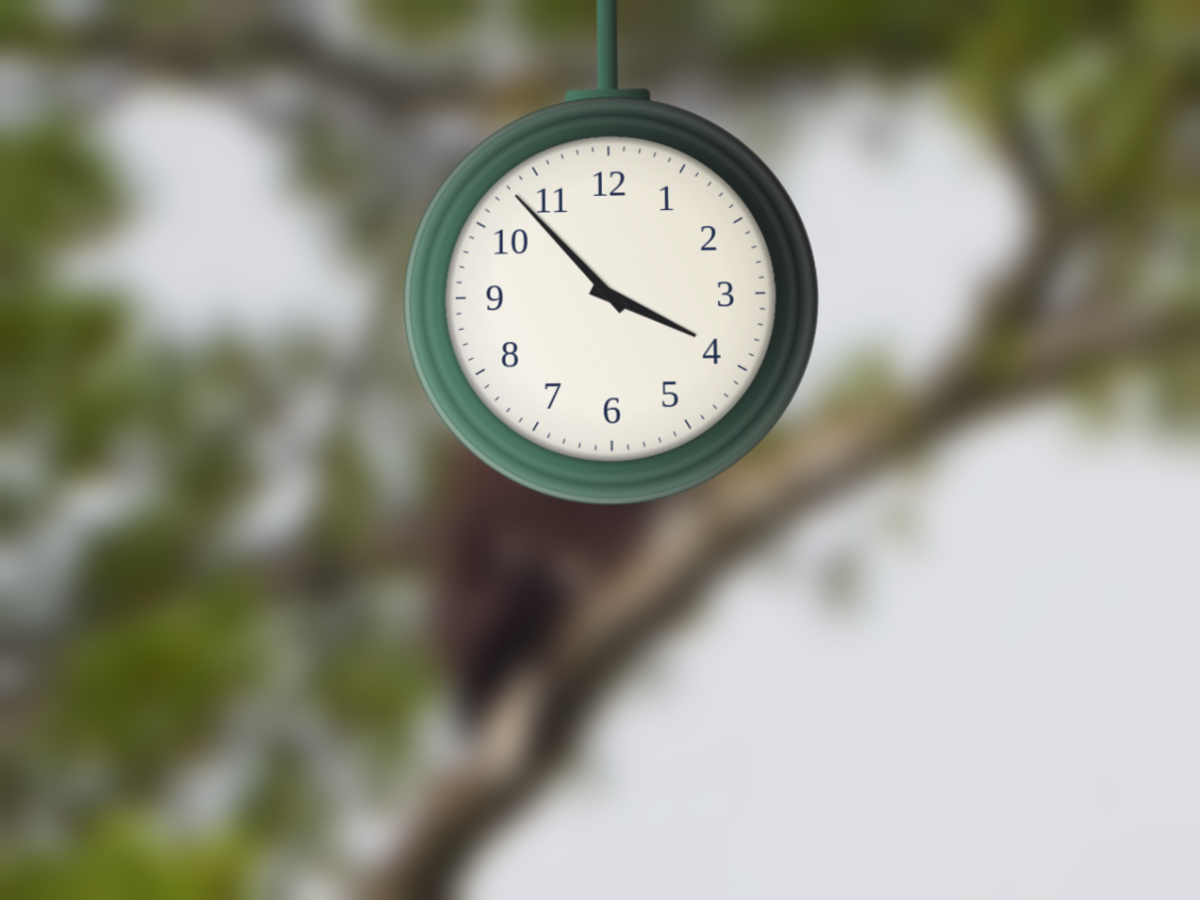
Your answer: **3:53**
